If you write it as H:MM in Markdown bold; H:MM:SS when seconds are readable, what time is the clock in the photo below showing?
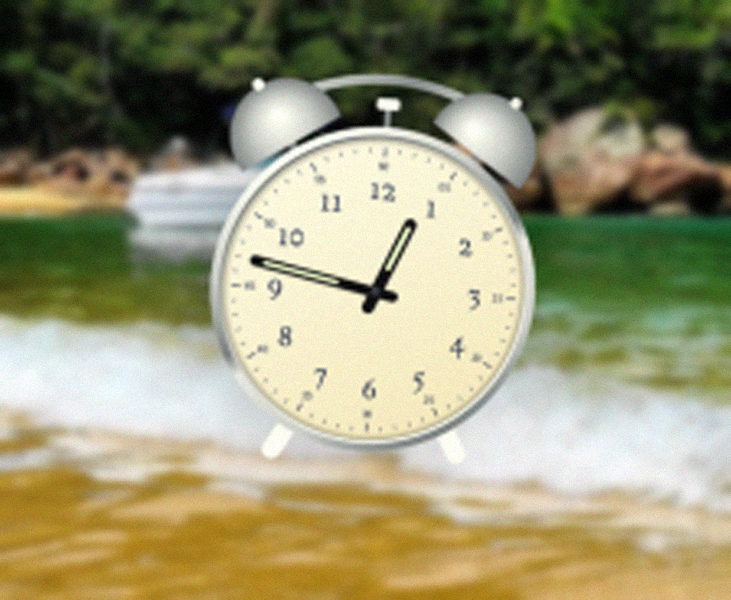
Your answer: **12:47**
